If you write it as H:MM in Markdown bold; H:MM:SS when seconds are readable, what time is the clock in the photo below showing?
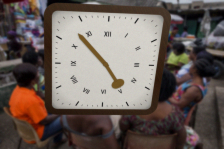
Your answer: **4:53**
